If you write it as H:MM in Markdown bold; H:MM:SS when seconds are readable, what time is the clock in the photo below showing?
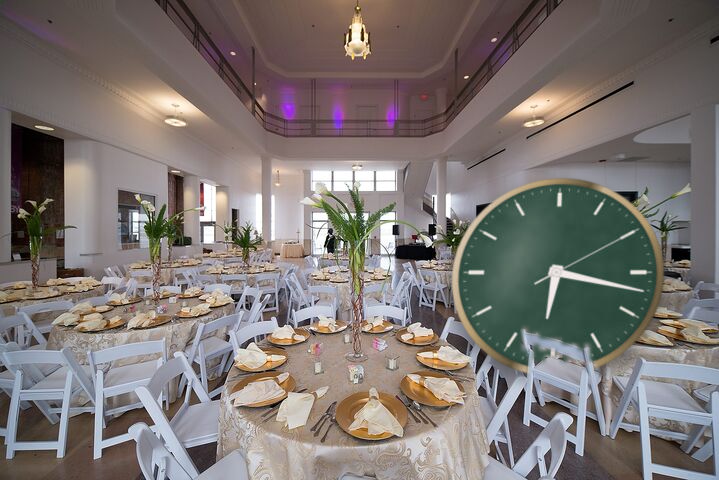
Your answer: **6:17:10**
